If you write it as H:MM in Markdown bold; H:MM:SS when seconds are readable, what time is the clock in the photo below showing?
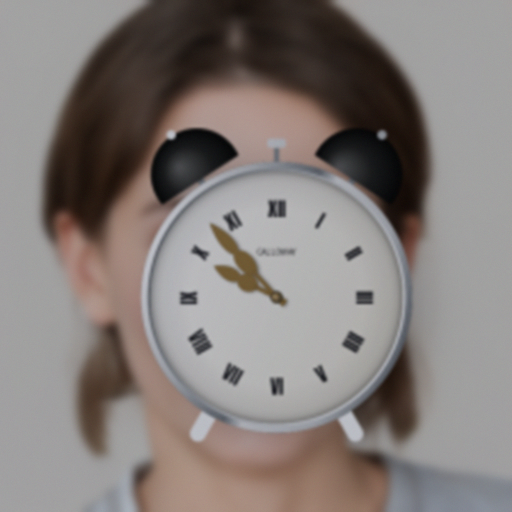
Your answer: **9:53**
